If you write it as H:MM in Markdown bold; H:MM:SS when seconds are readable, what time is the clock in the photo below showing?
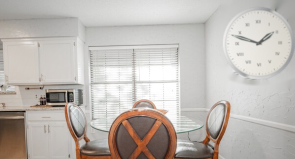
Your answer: **1:48**
